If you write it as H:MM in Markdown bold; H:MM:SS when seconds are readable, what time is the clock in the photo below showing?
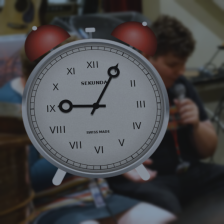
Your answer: **9:05**
